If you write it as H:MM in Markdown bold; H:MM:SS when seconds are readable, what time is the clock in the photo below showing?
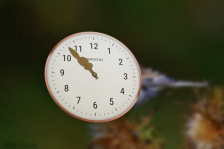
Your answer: **10:53**
